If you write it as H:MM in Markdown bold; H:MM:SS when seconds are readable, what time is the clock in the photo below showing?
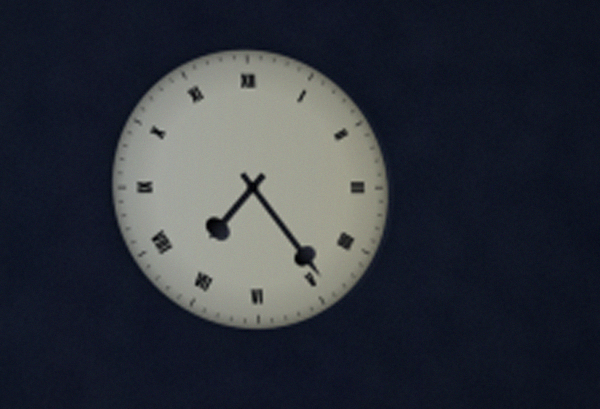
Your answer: **7:24**
